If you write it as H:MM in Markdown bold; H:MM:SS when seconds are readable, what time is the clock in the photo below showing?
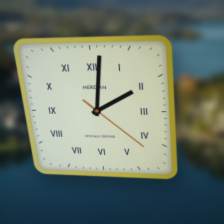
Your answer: **2:01:22**
